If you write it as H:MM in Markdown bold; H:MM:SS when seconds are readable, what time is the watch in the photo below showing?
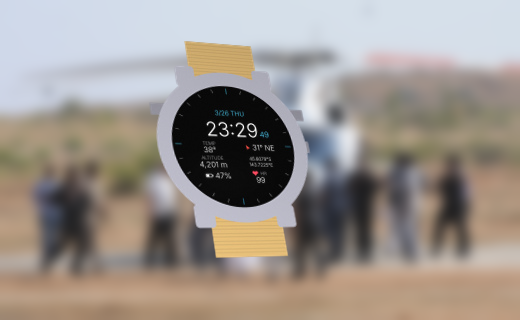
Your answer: **23:29:49**
